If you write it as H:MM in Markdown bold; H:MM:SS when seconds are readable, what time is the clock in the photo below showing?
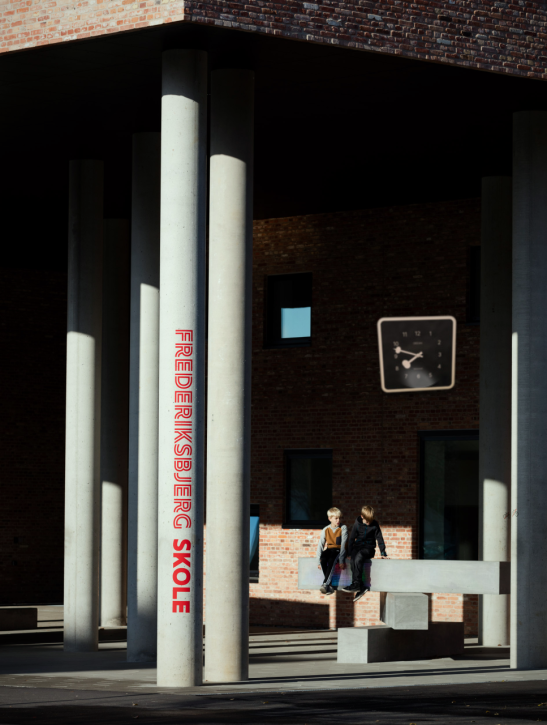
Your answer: **7:48**
